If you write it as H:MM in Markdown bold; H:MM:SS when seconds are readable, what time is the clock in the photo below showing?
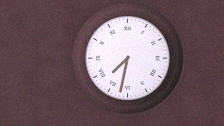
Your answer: **7:32**
